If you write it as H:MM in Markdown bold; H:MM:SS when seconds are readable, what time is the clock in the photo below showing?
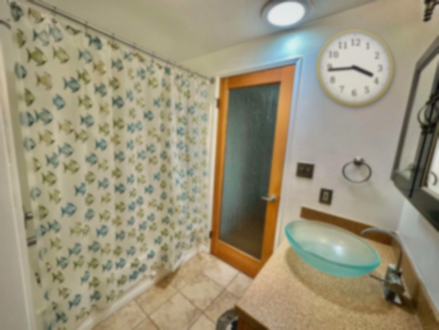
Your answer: **3:44**
